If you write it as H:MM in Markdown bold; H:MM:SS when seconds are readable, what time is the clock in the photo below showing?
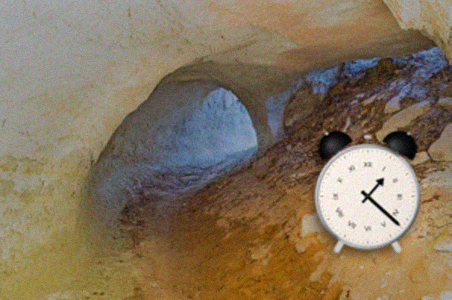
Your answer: **1:22**
